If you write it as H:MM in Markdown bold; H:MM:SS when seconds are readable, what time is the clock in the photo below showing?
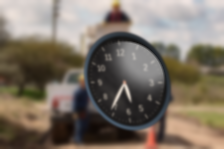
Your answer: **5:36**
